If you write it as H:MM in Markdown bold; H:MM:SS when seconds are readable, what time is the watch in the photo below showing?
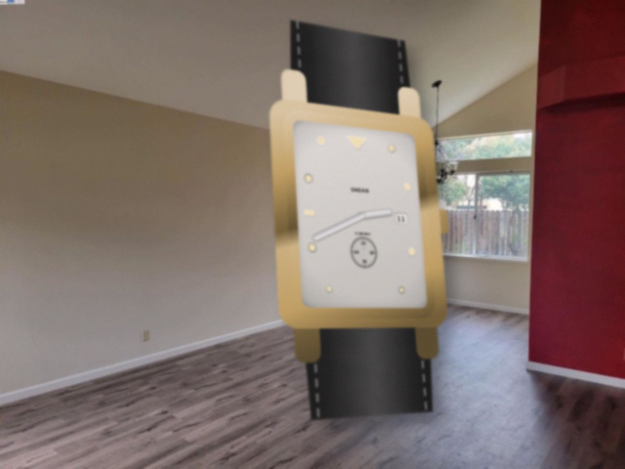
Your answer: **2:41**
